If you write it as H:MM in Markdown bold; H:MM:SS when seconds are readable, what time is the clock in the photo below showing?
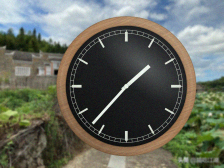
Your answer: **1:37**
